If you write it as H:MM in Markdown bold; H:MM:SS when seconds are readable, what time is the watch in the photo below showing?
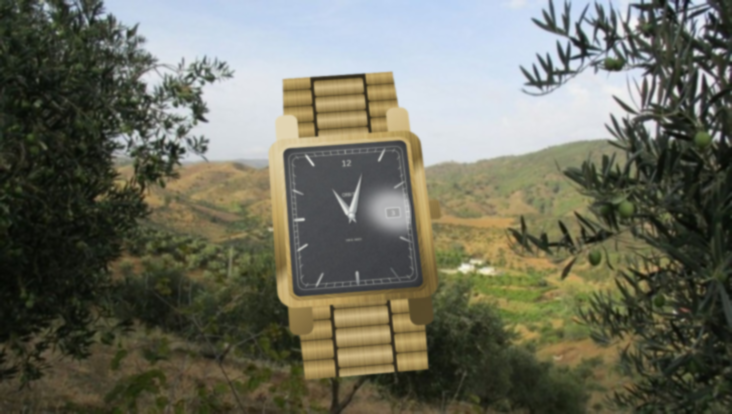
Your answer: **11:03**
